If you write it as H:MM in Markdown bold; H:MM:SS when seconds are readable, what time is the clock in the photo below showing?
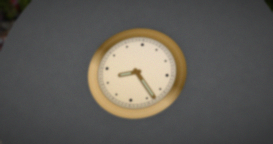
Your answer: **8:23**
